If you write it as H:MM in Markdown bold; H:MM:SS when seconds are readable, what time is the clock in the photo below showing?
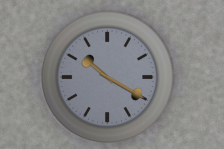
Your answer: **10:20**
